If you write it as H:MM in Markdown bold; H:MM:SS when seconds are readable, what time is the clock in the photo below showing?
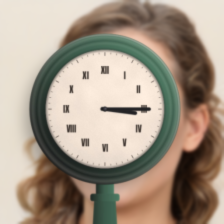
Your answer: **3:15**
